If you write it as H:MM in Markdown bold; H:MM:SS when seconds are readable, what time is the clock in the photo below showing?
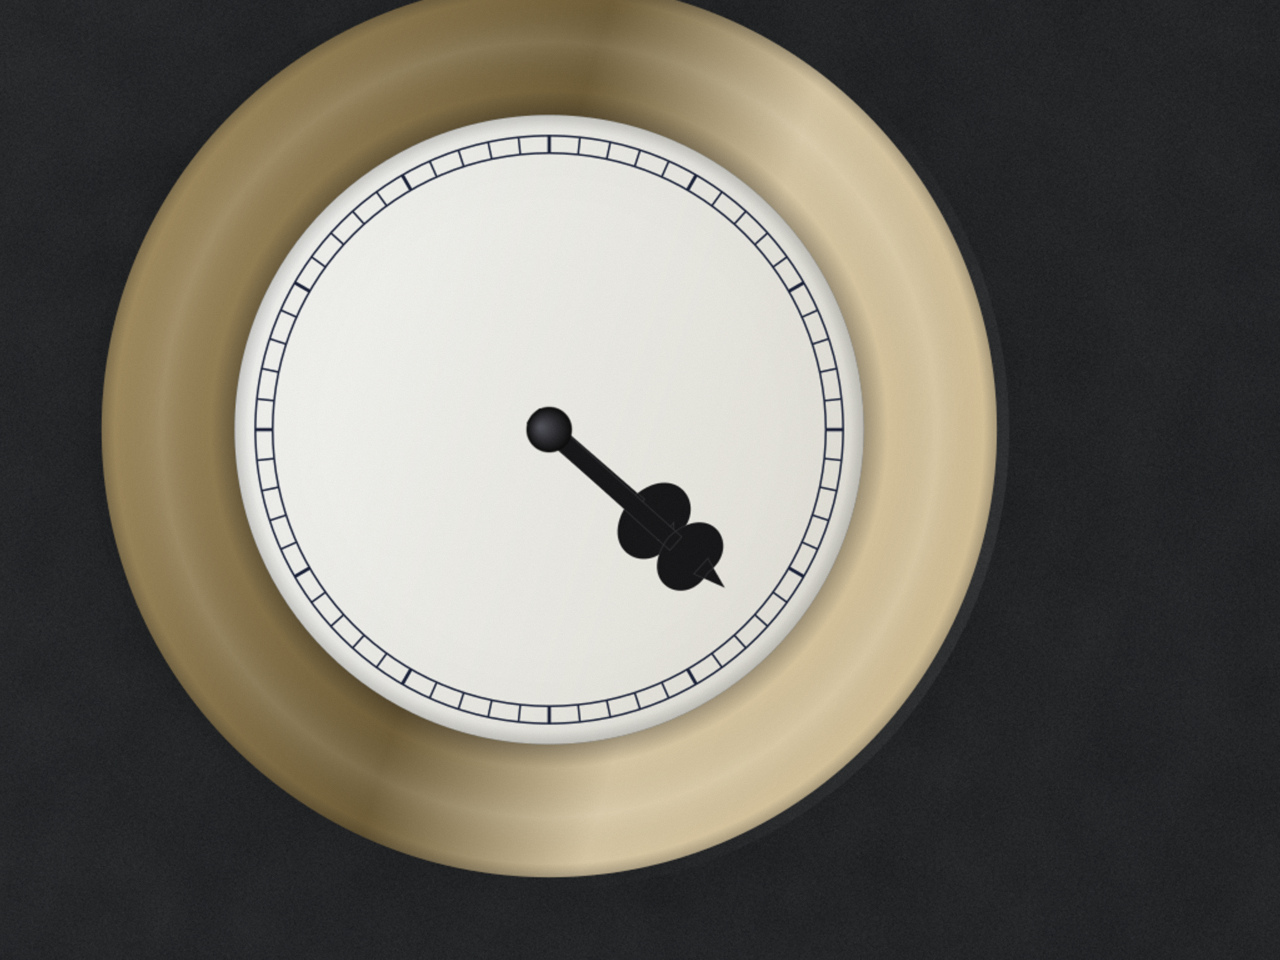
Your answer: **4:22**
